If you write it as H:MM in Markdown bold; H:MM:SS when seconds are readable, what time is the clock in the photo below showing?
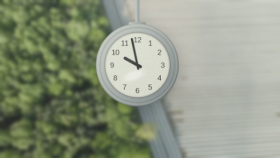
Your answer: **9:58**
